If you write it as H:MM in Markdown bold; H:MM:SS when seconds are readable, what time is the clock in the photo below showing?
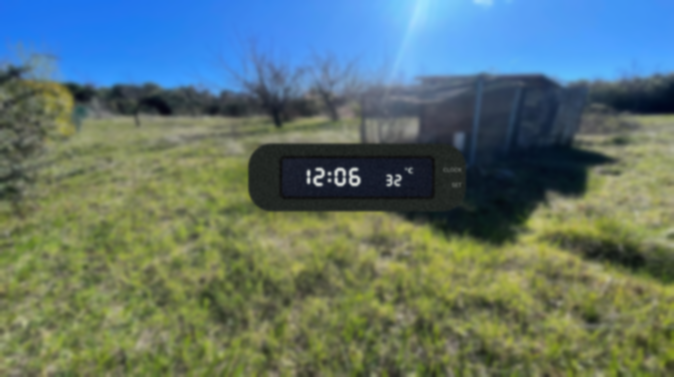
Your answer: **12:06**
